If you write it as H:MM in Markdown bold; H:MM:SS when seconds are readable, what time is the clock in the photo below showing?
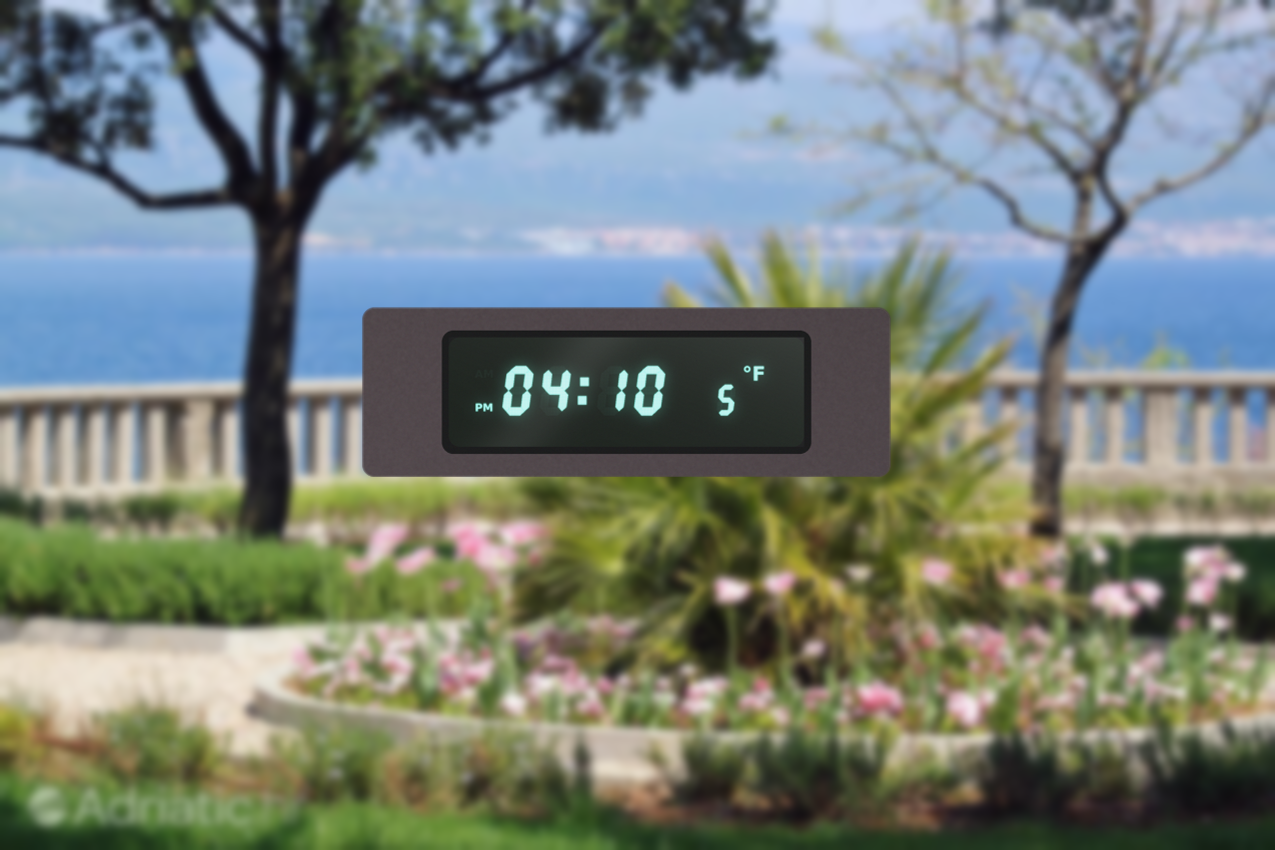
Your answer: **4:10**
